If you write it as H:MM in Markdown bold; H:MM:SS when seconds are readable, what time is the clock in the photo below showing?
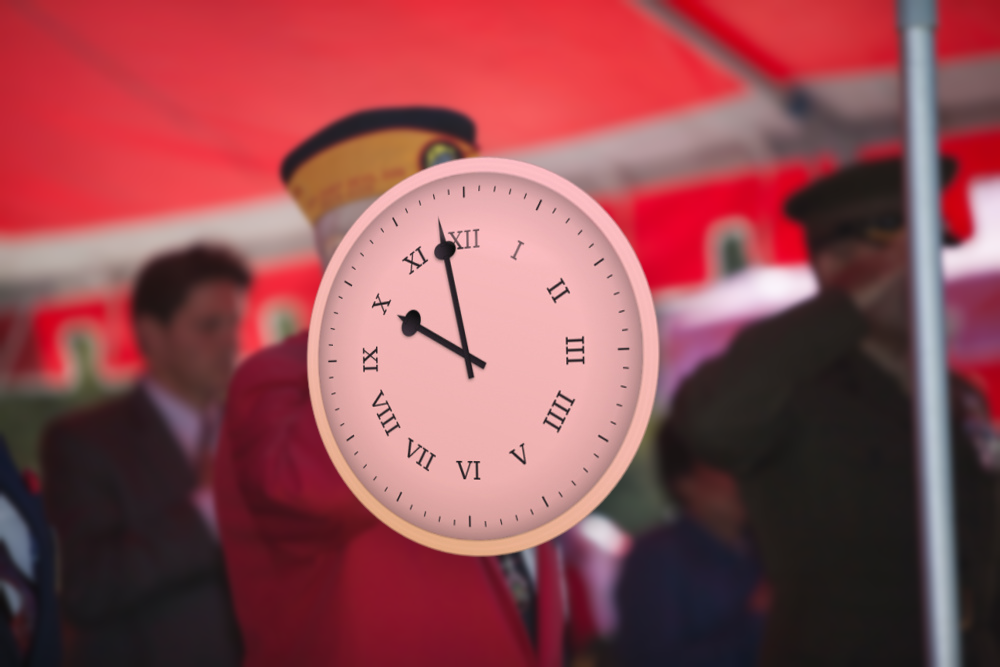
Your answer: **9:58**
